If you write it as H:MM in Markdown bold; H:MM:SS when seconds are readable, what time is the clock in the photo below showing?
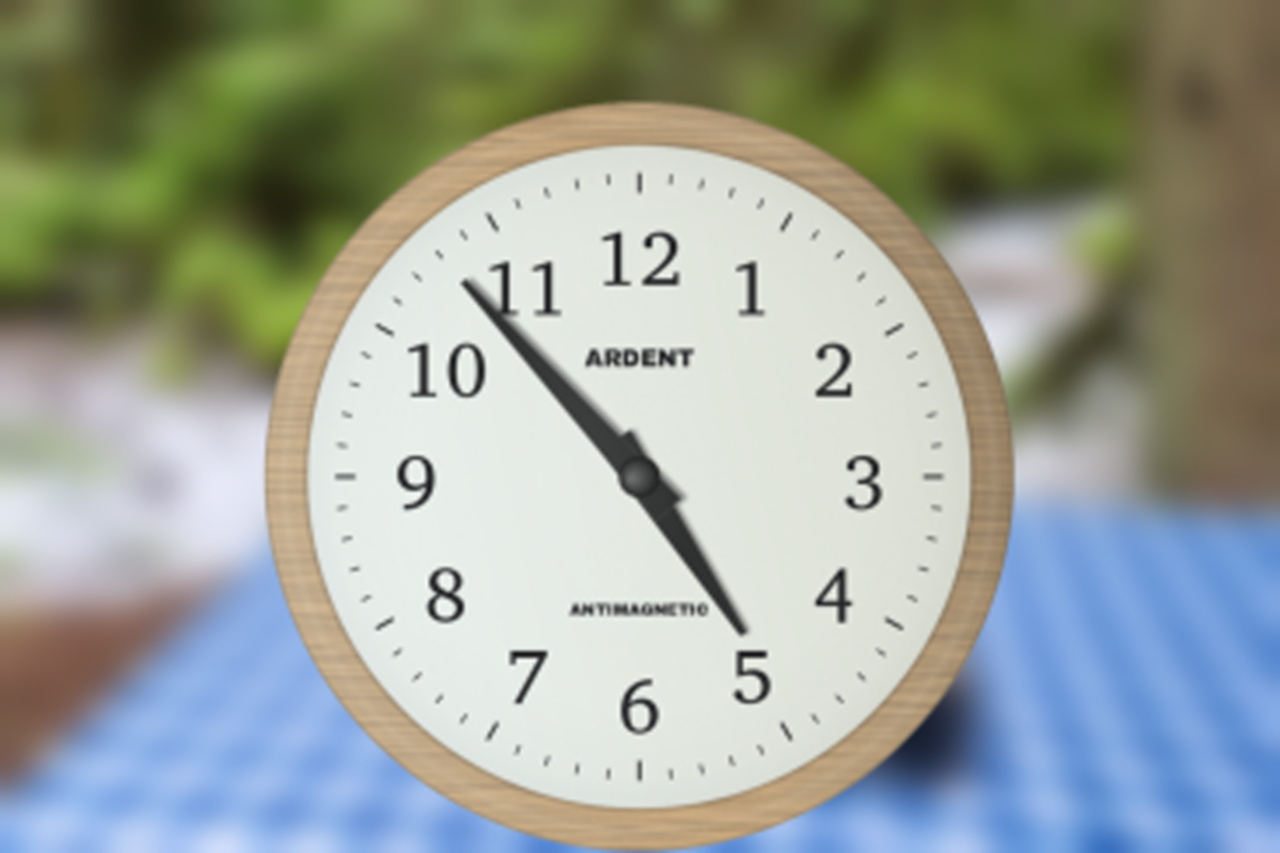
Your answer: **4:53**
